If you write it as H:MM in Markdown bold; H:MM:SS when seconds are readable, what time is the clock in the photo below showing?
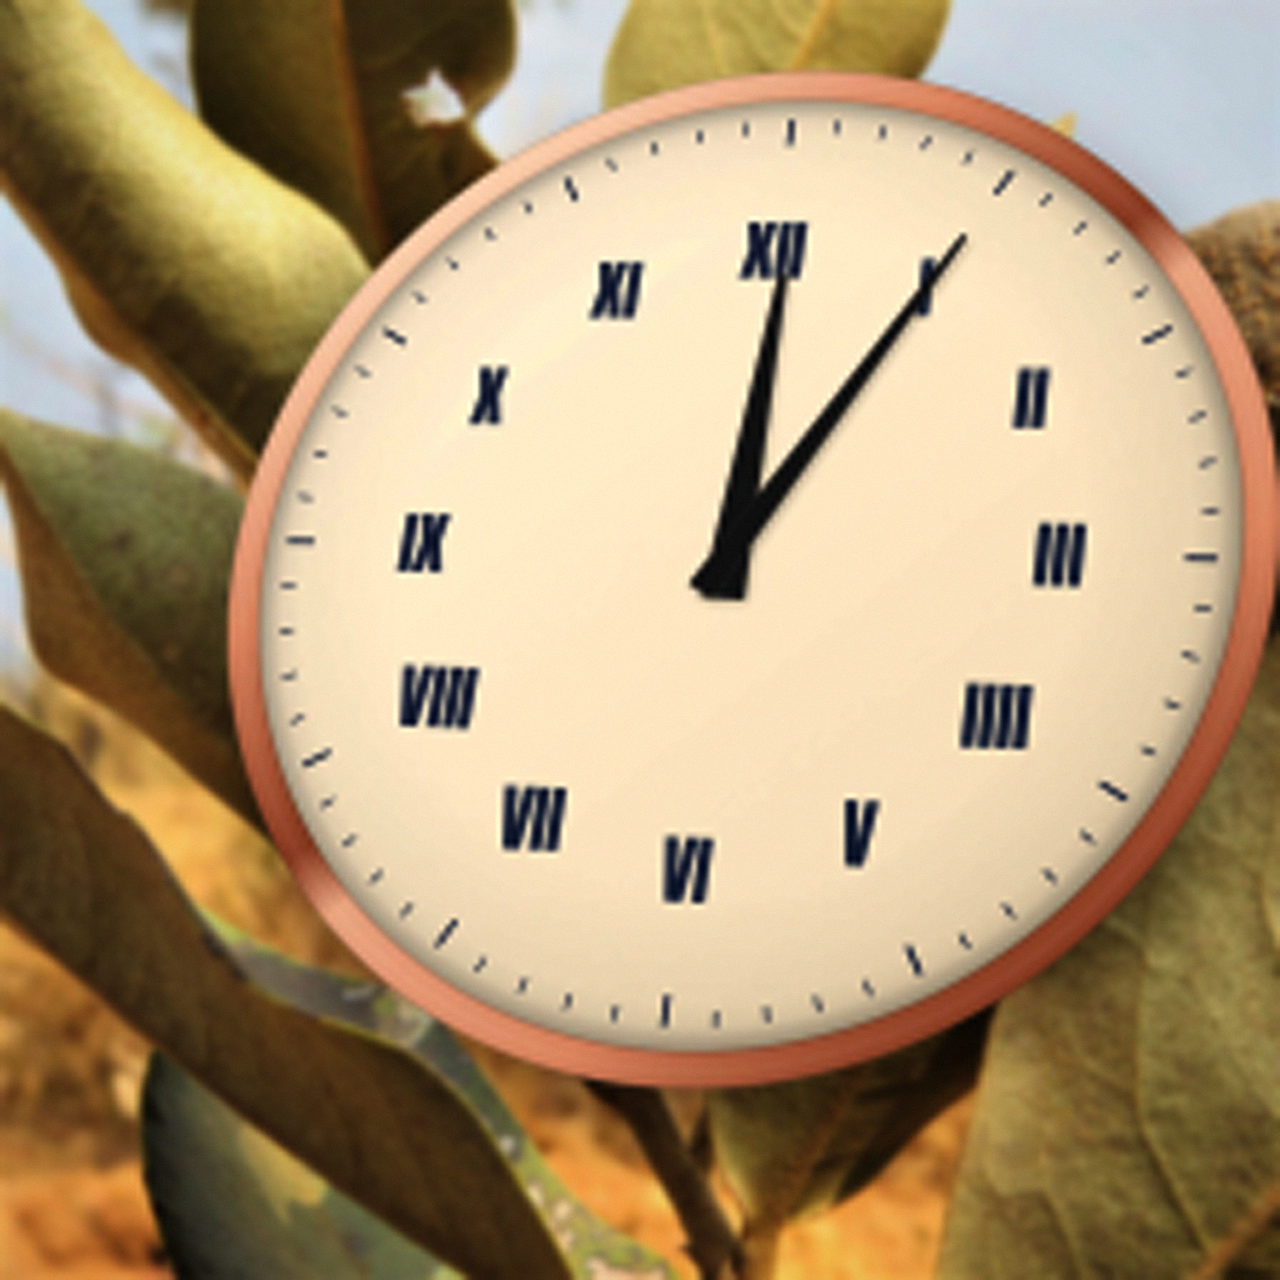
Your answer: **12:05**
